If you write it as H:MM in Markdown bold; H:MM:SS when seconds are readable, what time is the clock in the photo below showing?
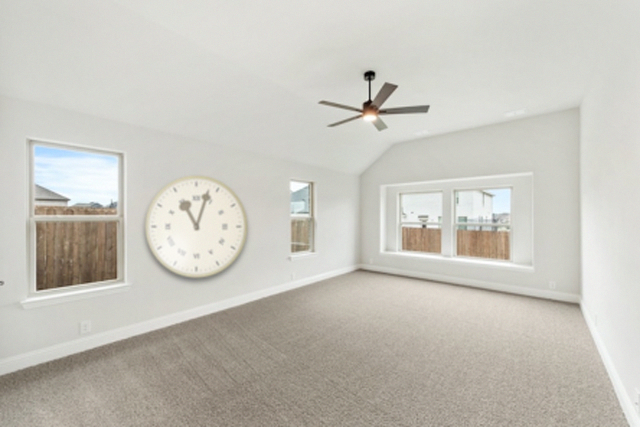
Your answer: **11:03**
